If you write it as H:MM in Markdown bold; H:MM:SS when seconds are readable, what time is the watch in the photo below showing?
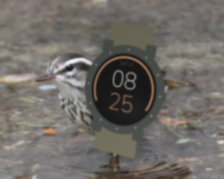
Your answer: **8:25**
